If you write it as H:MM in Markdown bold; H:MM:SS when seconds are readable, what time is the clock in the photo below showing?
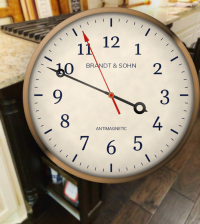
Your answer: **3:48:56**
